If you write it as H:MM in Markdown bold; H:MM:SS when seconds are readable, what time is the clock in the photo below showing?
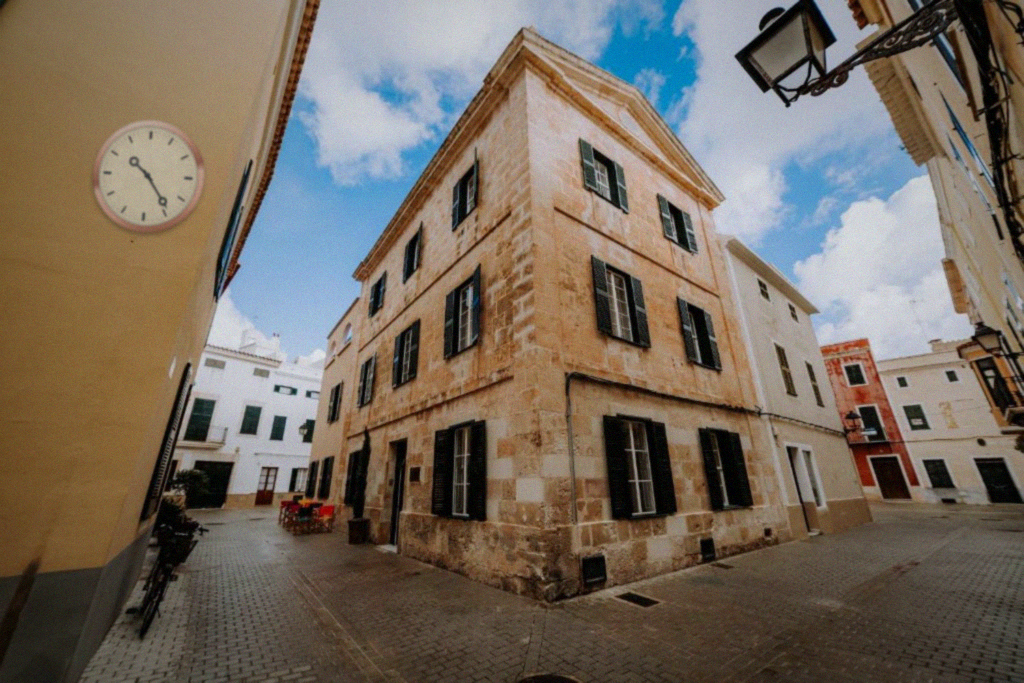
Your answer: **10:24**
